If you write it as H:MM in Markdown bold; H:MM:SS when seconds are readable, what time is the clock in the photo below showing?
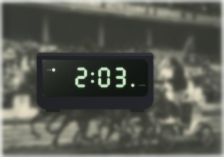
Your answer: **2:03**
